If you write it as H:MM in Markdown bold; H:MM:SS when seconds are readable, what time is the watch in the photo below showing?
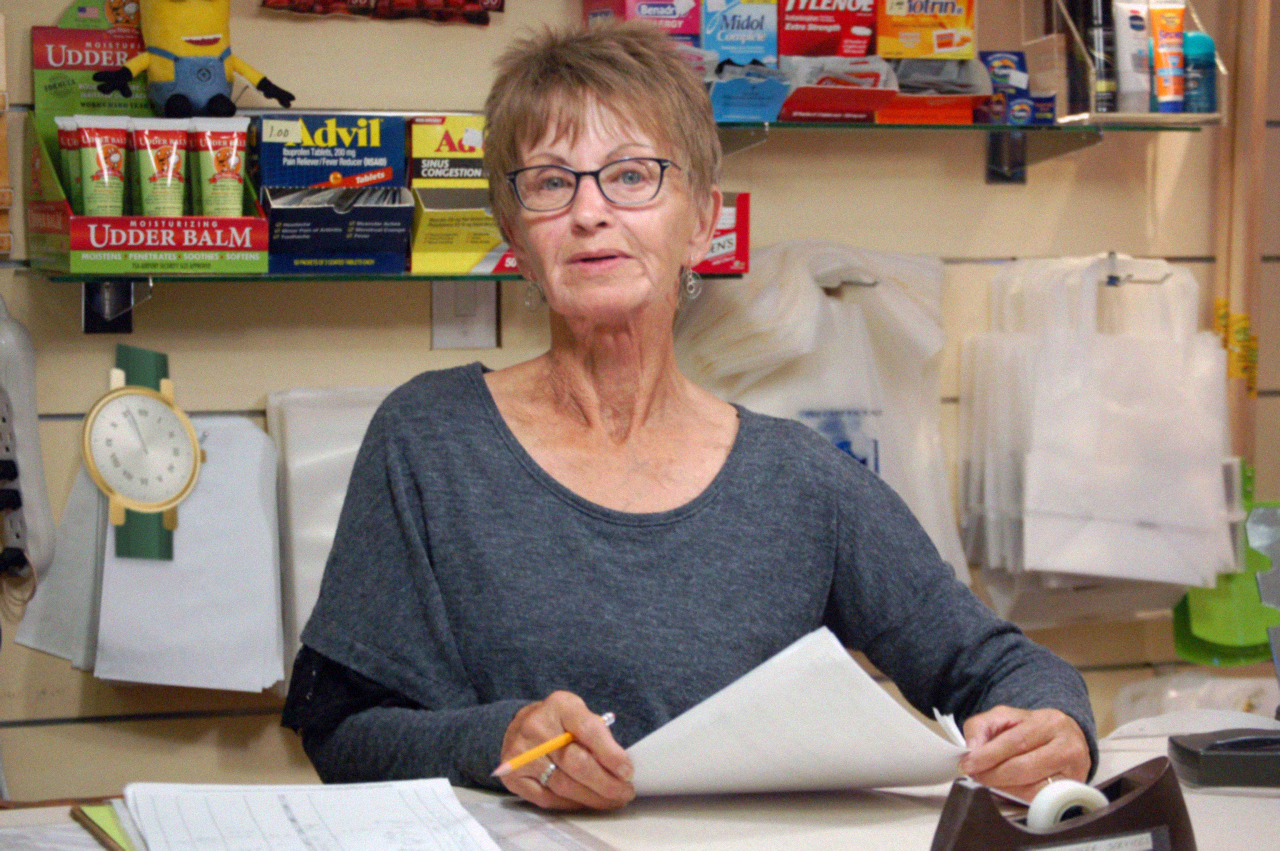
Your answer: **10:56**
